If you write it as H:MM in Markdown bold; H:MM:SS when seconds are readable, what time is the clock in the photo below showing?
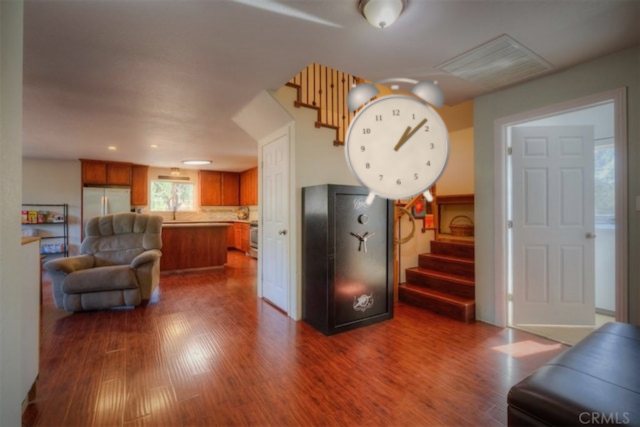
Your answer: **1:08**
